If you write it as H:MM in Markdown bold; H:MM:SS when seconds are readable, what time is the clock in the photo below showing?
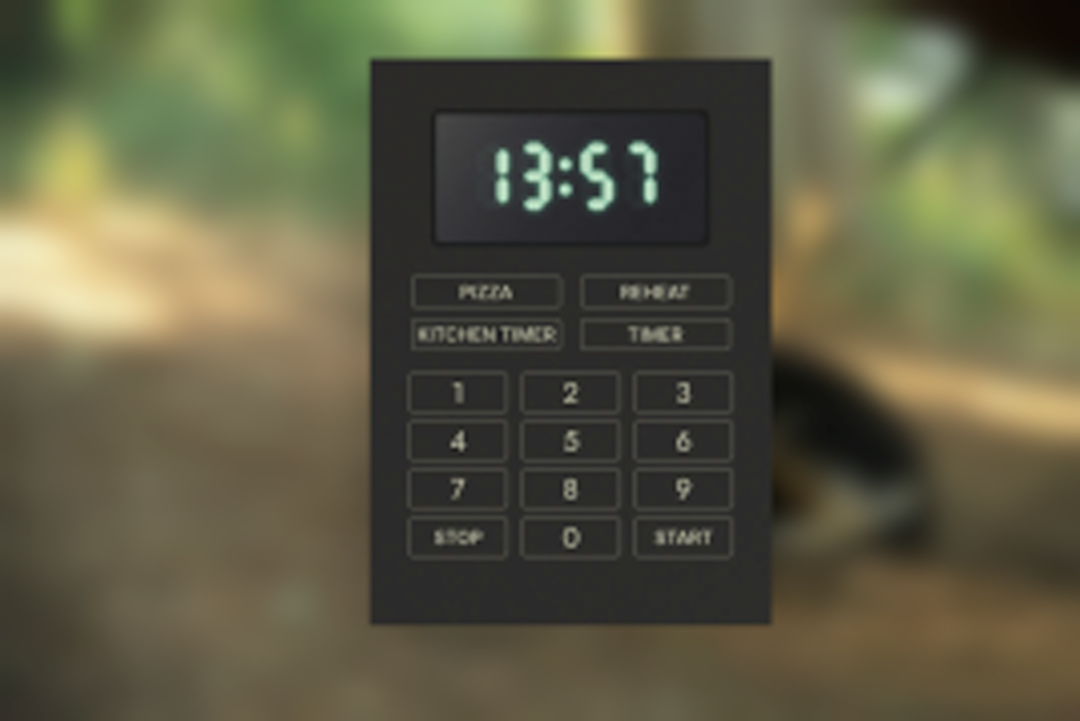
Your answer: **13:57**
